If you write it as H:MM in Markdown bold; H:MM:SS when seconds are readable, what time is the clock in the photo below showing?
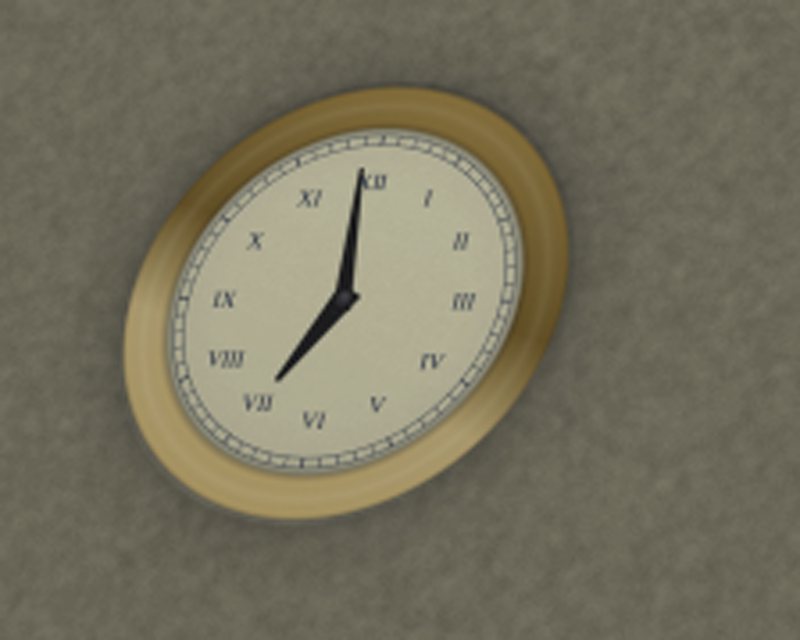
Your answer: **6:59**
